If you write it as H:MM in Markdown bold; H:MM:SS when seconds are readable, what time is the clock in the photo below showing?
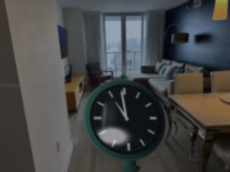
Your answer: **10:59**
